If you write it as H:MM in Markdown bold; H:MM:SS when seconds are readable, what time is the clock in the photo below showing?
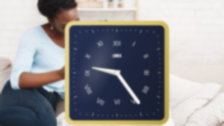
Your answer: **9:24**
